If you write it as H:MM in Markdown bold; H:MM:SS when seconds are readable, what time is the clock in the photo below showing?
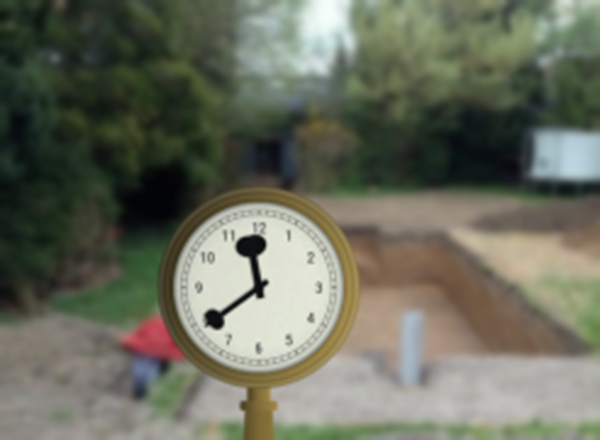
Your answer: **11:39**
